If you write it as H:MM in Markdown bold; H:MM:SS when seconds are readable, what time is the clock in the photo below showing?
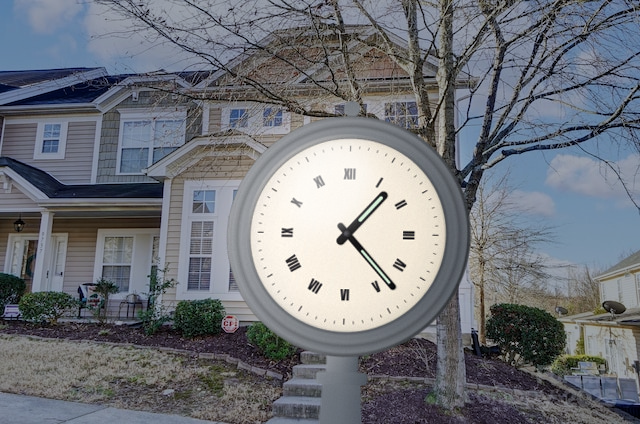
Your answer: **1:23**
